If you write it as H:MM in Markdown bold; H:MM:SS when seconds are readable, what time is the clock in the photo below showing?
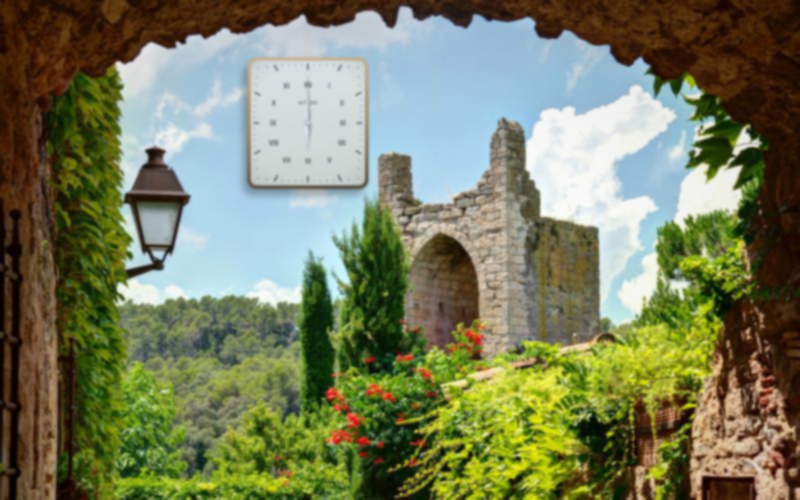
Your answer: **6:00**
